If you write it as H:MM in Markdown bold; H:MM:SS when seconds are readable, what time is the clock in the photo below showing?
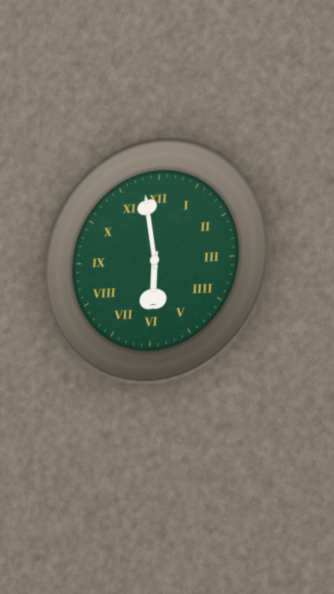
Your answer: **5:58**
